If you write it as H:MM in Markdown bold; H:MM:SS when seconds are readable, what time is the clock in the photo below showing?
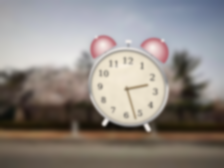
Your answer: **2:27**
